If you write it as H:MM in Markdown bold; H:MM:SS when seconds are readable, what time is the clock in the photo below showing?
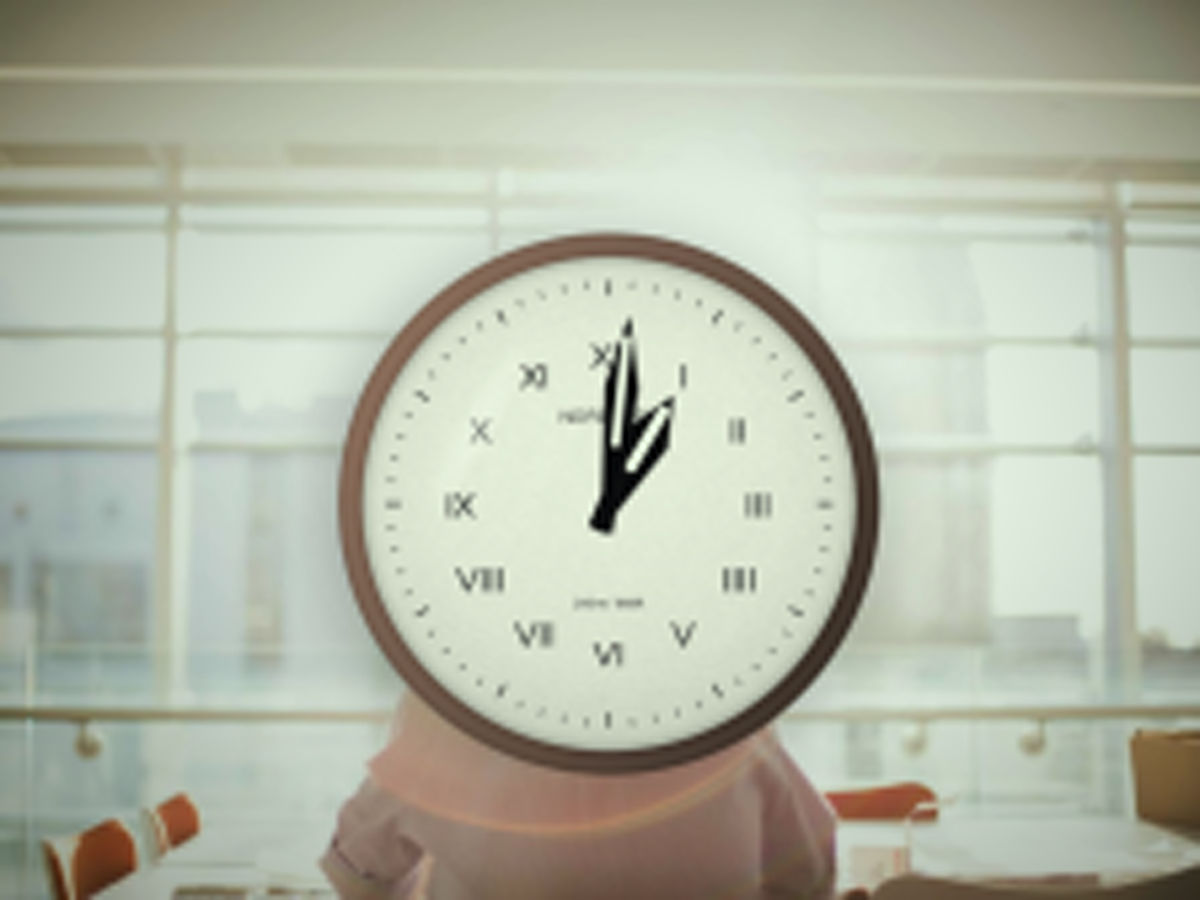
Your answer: **1:01**
